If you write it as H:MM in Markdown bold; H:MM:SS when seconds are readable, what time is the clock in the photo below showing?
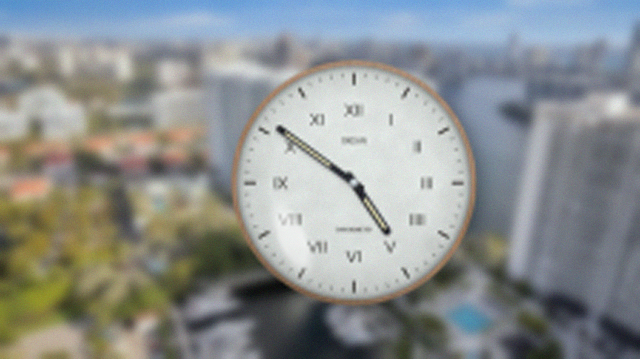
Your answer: **4:51**
